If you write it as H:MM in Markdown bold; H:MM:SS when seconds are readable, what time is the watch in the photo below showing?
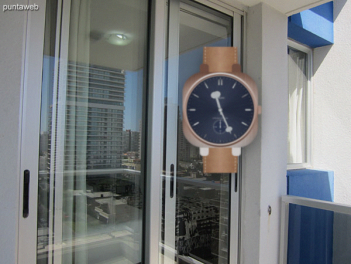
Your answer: **11:26**
